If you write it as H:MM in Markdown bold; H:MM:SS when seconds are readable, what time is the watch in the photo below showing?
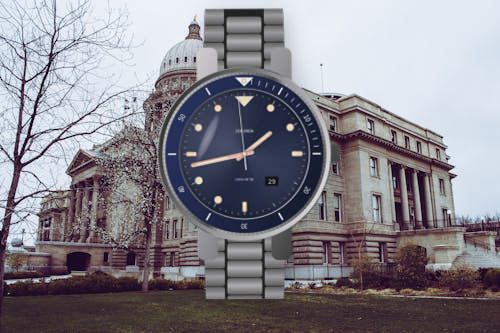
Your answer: **1:42:59**
